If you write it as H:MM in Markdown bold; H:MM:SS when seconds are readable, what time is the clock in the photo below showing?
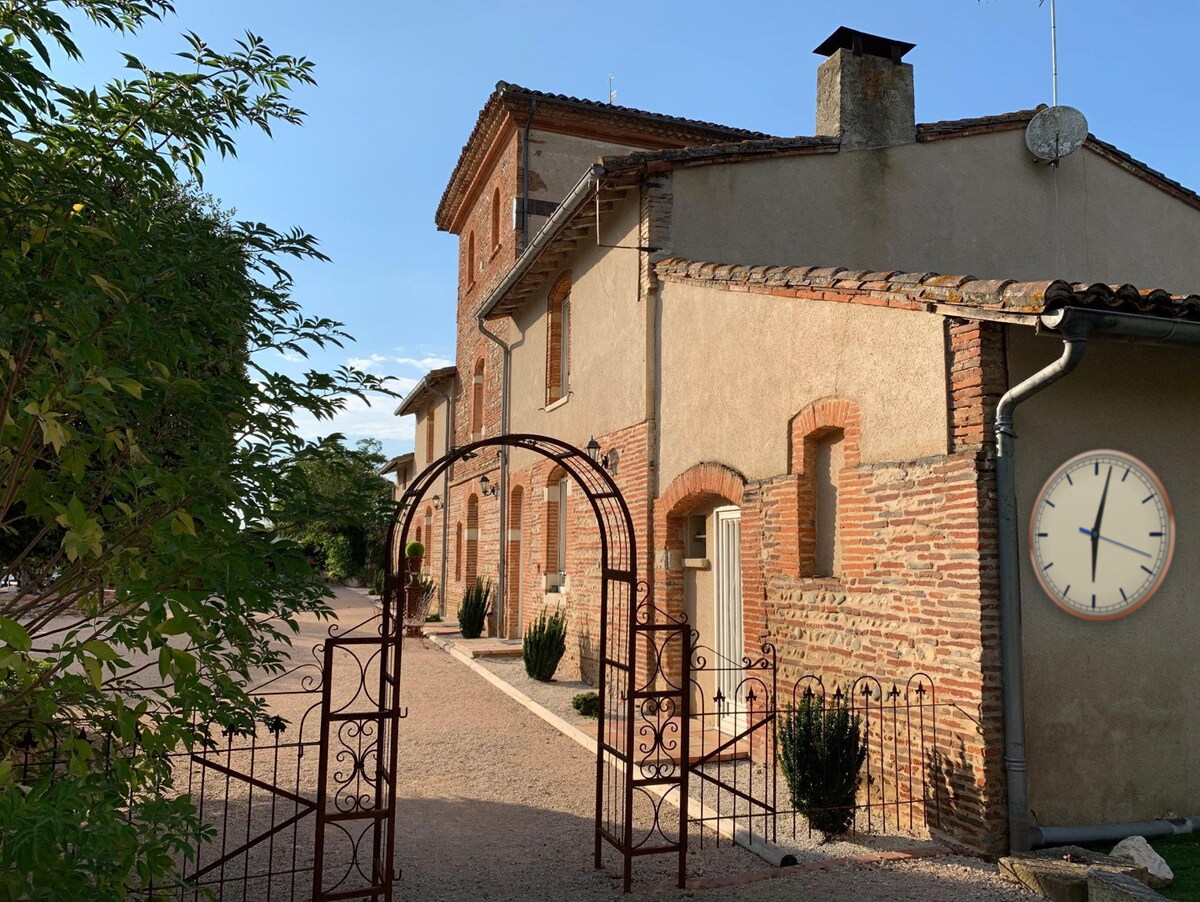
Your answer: **6:02:18**
